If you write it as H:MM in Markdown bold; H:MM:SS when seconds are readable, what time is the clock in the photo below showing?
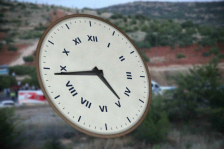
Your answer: **4:44**
